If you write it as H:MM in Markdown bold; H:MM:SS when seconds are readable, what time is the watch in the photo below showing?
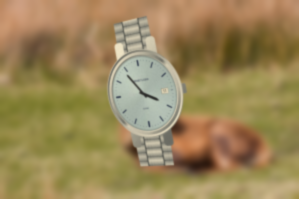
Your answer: **3:54**
